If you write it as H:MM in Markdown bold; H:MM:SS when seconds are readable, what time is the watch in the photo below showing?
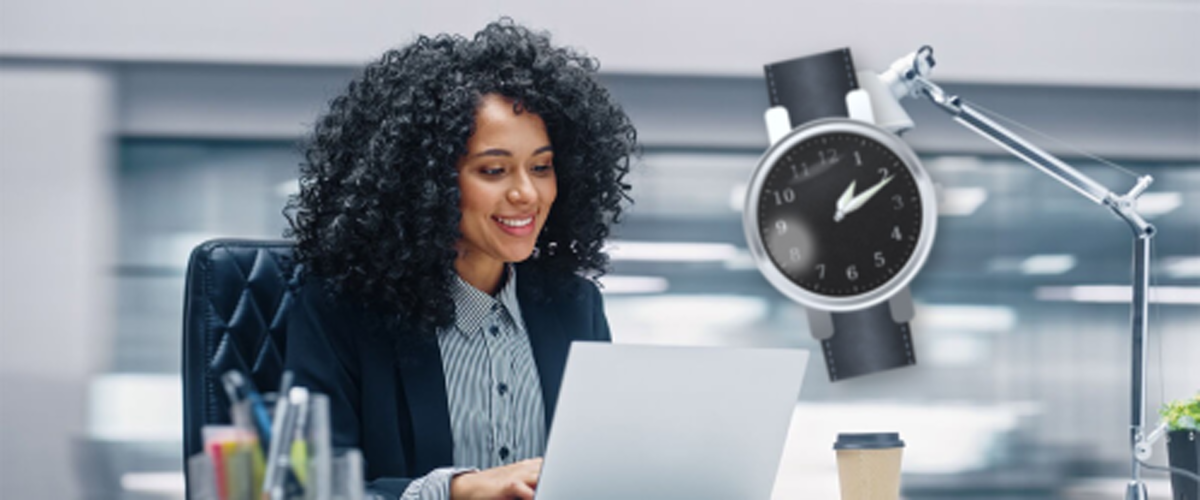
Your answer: **1:11**
